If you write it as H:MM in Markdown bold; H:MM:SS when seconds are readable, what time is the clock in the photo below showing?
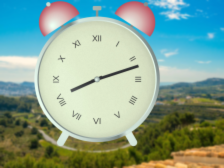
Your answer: **8:12**
